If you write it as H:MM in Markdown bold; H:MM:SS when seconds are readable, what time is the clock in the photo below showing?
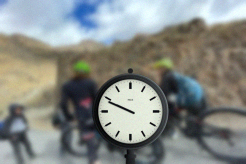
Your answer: **9:49**
